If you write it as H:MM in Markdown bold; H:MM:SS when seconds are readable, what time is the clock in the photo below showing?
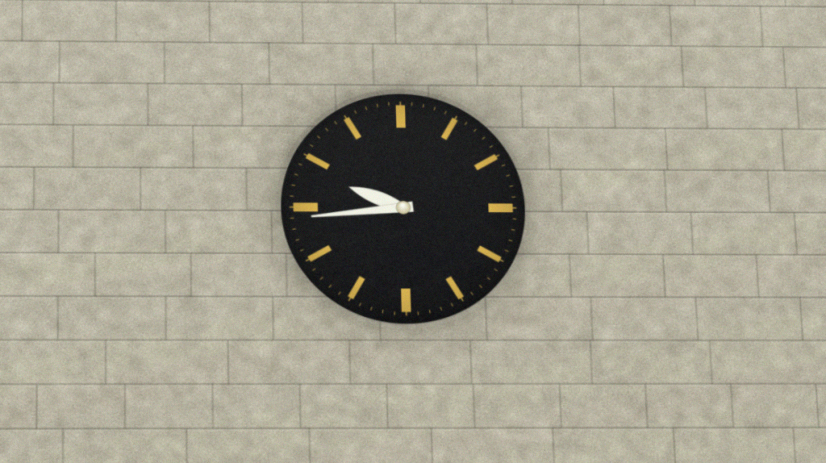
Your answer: **9:44**
